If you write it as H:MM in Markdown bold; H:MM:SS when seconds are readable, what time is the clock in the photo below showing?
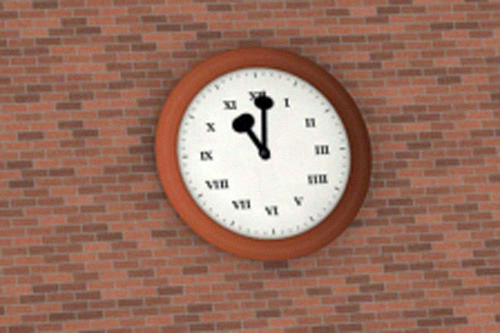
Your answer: **11:01**
